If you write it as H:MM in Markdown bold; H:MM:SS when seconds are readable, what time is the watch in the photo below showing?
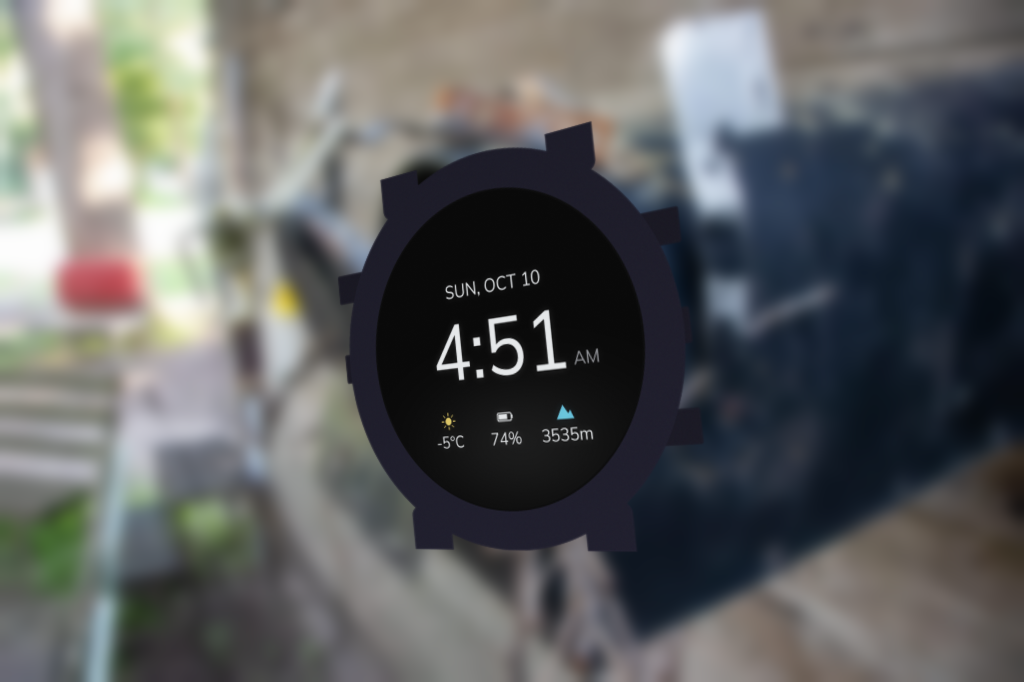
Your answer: **4:51**
